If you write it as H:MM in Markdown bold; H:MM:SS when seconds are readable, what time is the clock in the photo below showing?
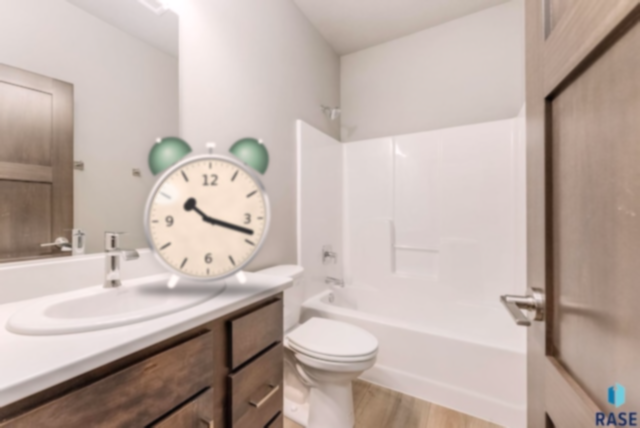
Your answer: **10:18**
